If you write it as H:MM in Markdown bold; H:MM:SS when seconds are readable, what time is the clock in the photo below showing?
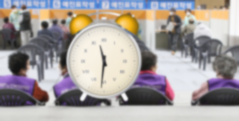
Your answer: **11:31**
